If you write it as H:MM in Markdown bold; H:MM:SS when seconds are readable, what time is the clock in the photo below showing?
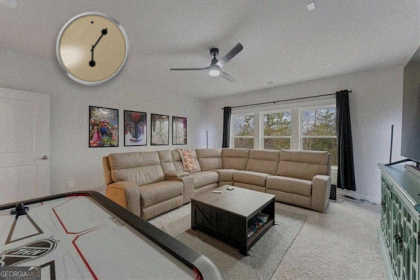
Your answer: **6:06**
